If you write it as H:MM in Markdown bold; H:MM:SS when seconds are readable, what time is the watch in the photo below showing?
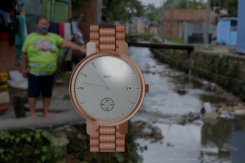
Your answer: **10:47**
